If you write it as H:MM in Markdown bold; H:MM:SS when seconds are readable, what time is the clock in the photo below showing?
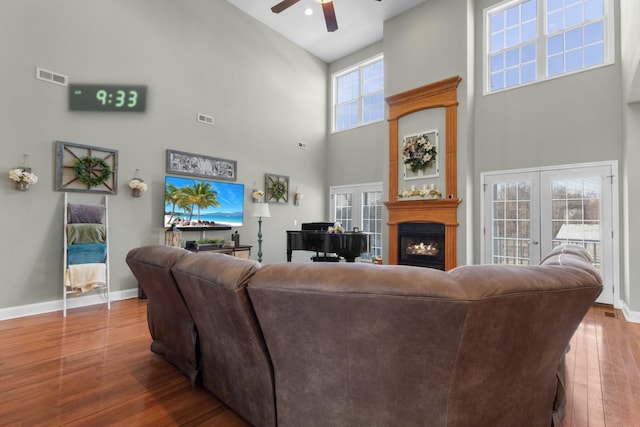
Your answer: **9:33**
